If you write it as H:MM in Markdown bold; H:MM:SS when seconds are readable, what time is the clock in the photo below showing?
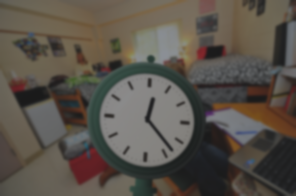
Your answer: **12:23**
